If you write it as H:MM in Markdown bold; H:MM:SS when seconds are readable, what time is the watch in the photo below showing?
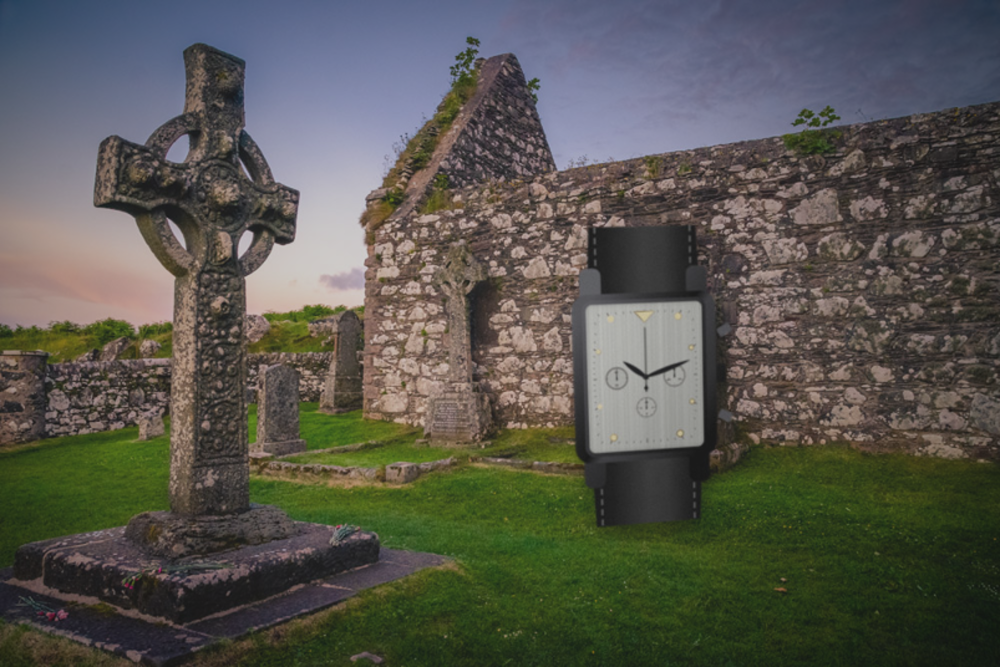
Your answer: **10:12**
